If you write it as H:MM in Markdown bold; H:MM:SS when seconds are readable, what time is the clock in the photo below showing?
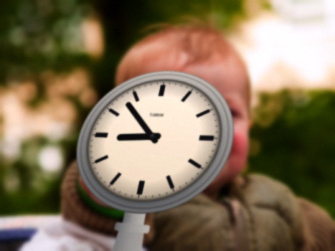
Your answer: **8:53**
